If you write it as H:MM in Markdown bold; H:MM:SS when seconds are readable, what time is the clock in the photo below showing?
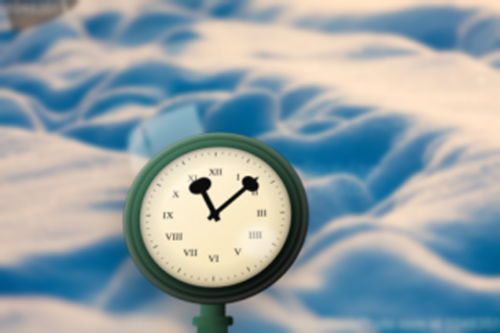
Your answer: **11:08**
